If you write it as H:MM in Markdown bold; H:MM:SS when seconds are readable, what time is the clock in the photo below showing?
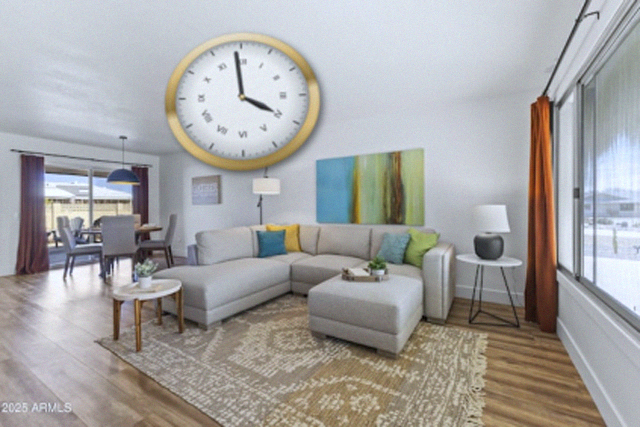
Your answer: **3:59**
